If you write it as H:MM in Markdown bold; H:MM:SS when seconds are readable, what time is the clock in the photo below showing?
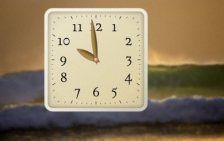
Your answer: **9:59**
